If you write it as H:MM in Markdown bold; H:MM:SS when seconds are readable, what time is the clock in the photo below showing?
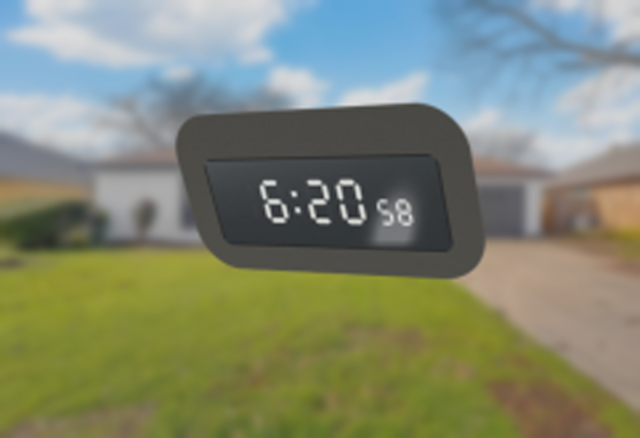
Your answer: **6:20:58**
